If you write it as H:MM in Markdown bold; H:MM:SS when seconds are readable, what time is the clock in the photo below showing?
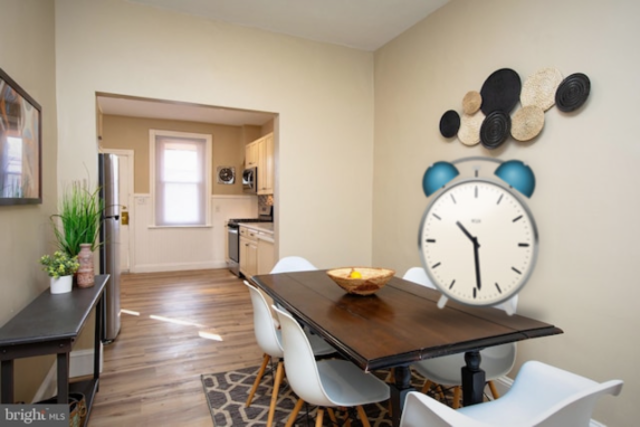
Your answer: **10:29**
